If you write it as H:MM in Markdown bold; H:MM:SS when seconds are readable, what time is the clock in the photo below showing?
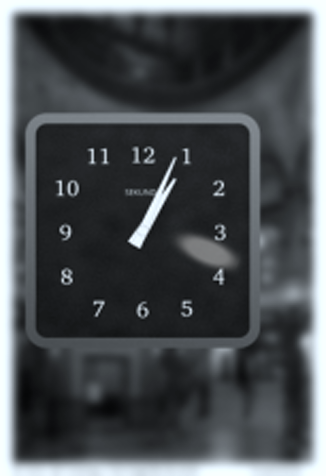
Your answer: **1:04**
